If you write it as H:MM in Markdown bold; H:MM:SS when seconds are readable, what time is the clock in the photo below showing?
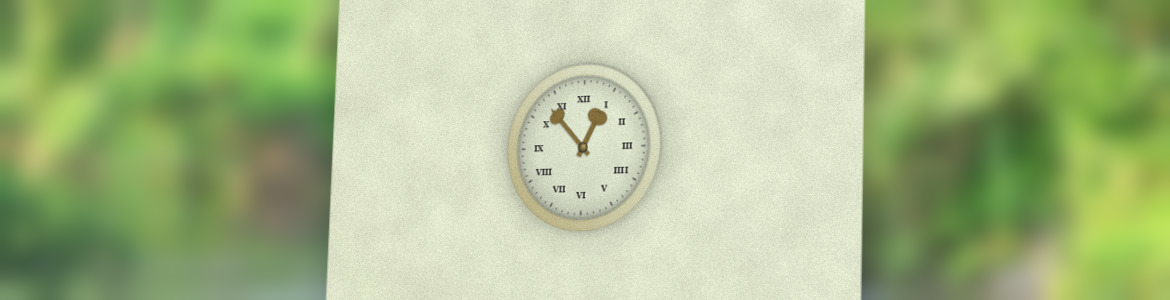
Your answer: **12:53**
